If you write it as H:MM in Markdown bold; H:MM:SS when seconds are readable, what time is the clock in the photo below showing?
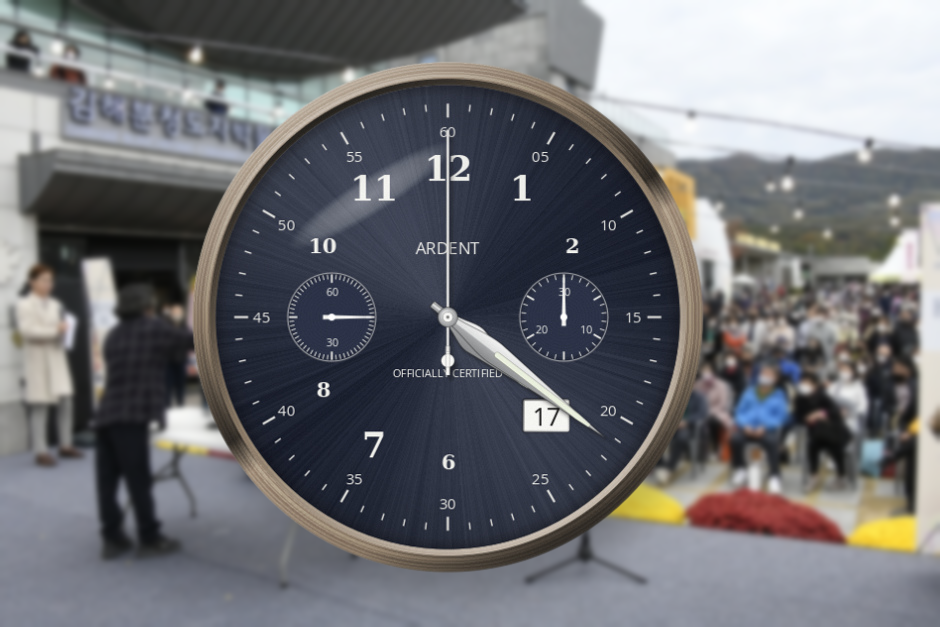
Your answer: **4:21:15**
